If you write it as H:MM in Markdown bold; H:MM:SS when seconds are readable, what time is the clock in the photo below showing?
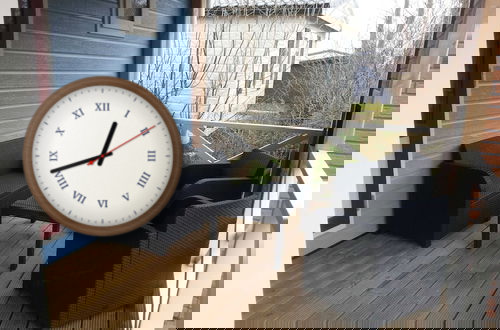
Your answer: **12:42:10**
